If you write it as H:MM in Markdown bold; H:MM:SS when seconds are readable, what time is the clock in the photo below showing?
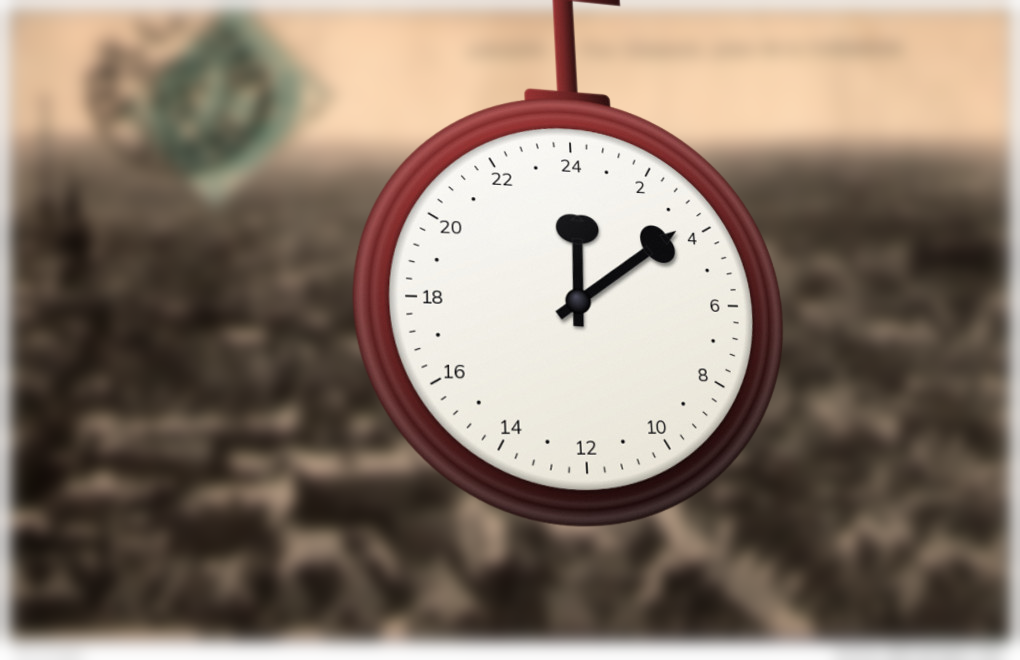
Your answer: **0:09**
